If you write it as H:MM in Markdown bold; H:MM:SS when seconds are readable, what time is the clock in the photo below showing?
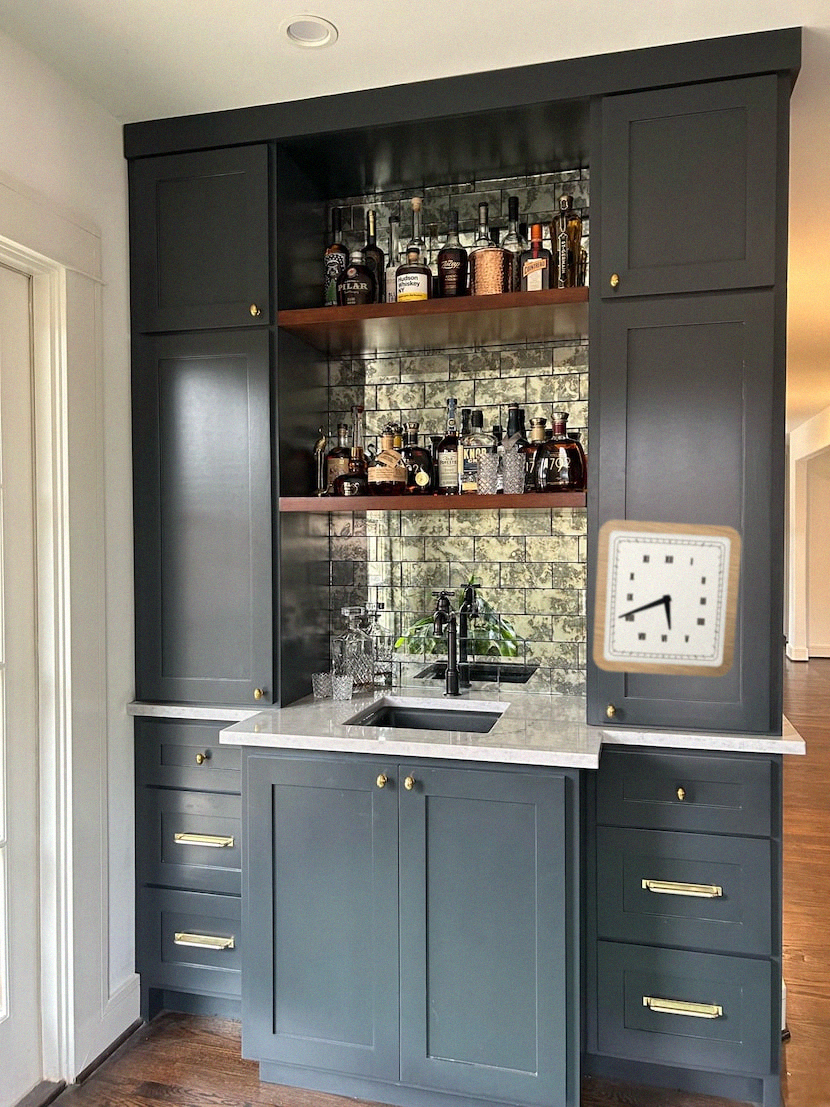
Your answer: **5:41**
